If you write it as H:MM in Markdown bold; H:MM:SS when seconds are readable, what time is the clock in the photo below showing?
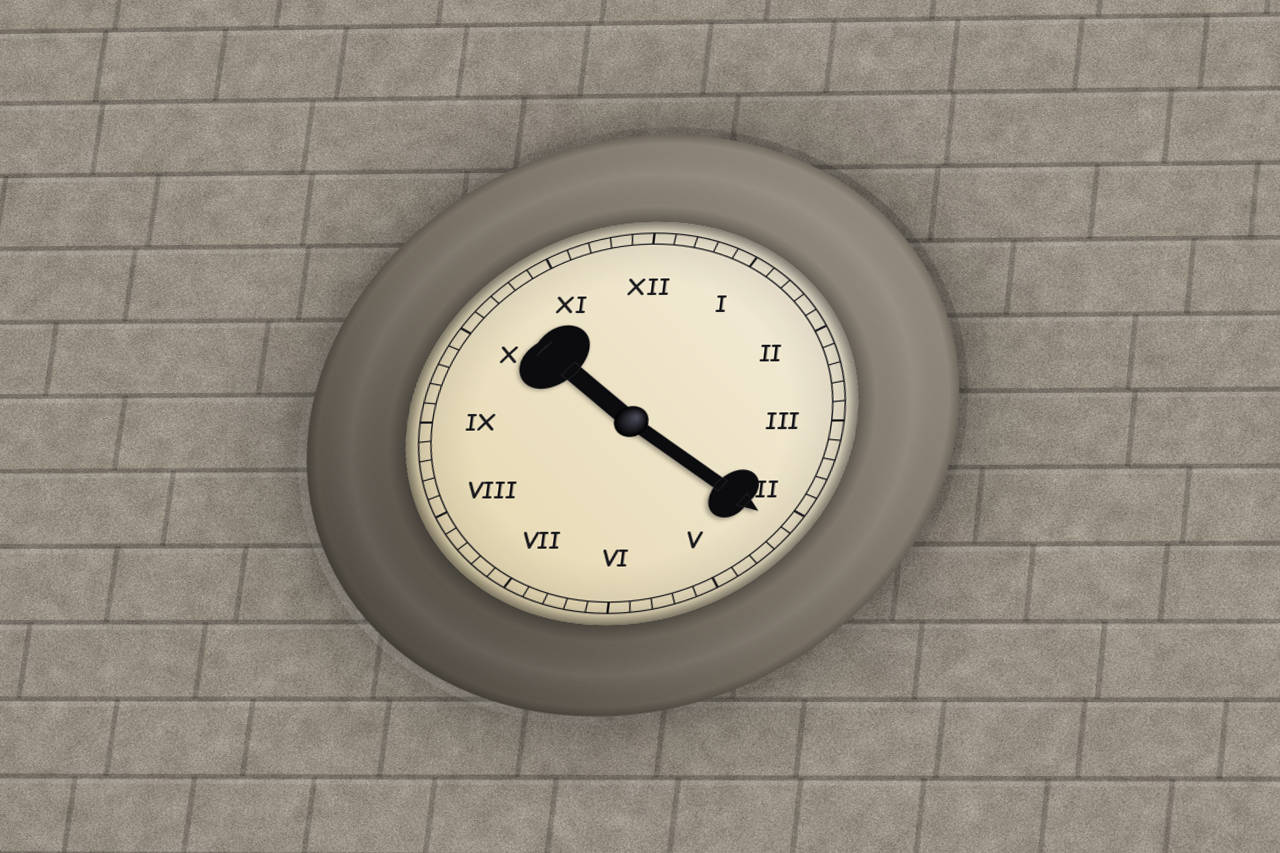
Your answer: **10:21**
